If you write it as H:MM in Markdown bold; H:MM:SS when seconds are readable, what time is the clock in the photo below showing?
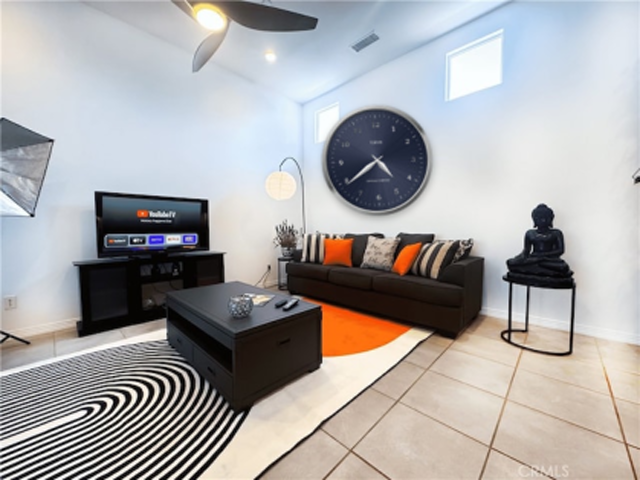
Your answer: **4:39**
